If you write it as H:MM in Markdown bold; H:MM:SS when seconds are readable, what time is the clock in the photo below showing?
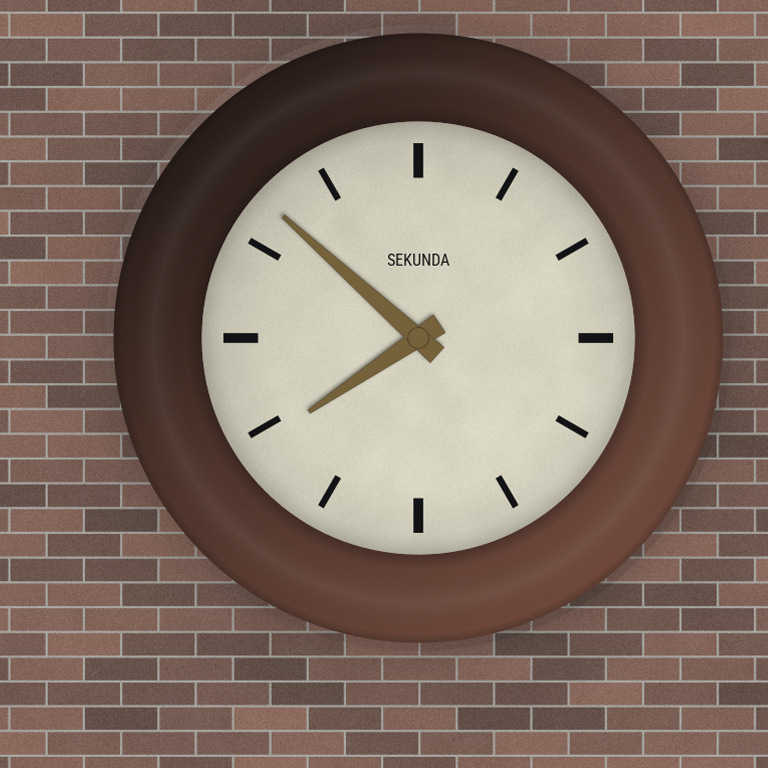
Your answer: **7:52**
